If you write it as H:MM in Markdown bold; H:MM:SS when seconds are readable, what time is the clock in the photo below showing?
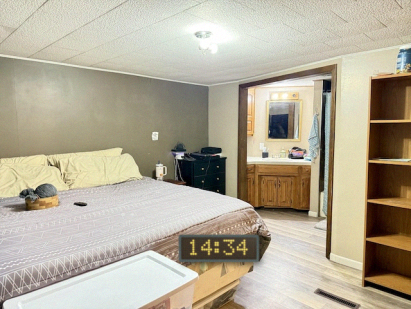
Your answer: **14:34**
